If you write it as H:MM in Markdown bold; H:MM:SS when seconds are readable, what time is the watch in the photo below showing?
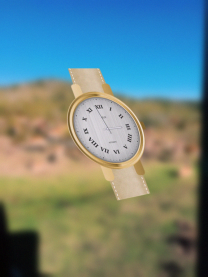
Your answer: **2:58**
